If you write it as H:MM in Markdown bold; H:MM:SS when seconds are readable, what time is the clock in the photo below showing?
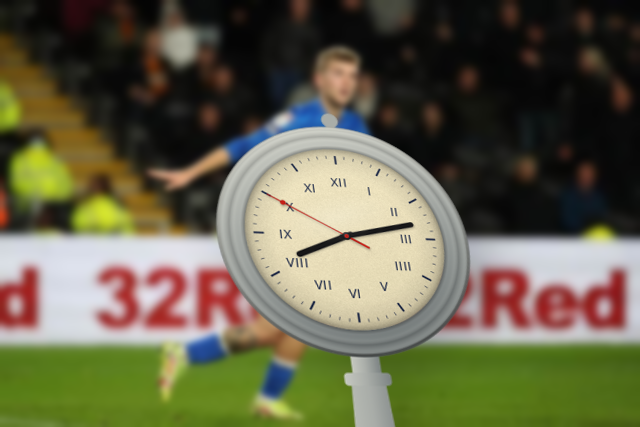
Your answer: **8:12:50**
